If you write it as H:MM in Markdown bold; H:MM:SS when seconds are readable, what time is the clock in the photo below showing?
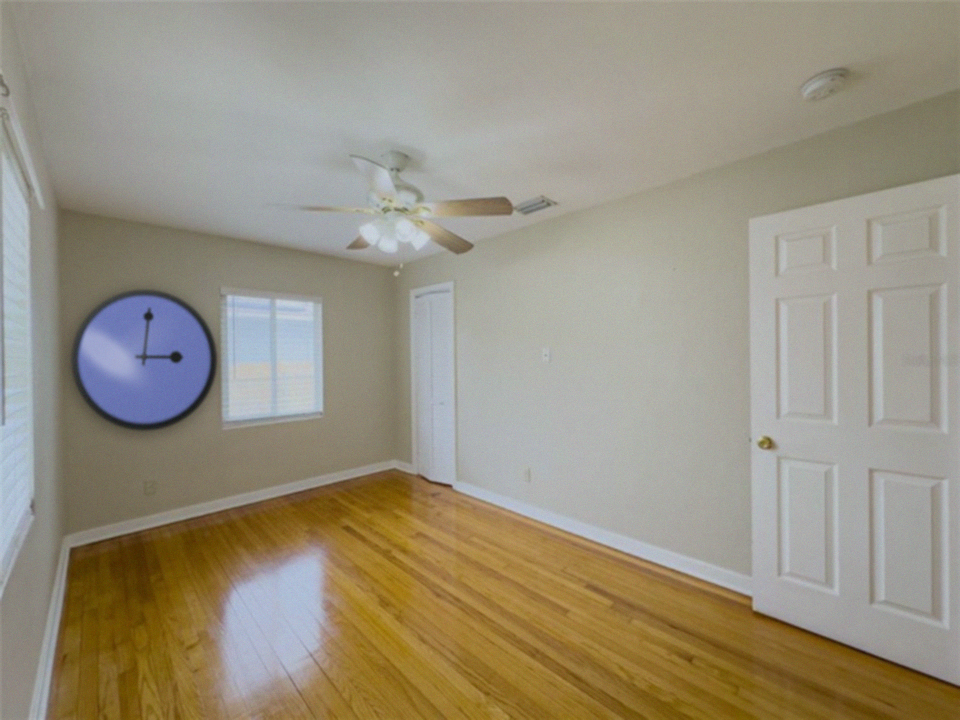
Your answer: **3:01**
